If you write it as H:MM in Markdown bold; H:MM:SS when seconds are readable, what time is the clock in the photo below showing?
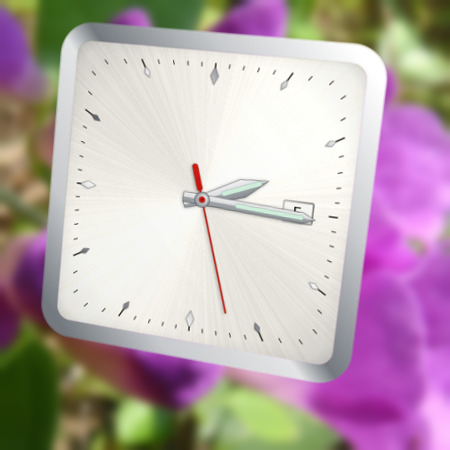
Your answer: **2:15:27**
